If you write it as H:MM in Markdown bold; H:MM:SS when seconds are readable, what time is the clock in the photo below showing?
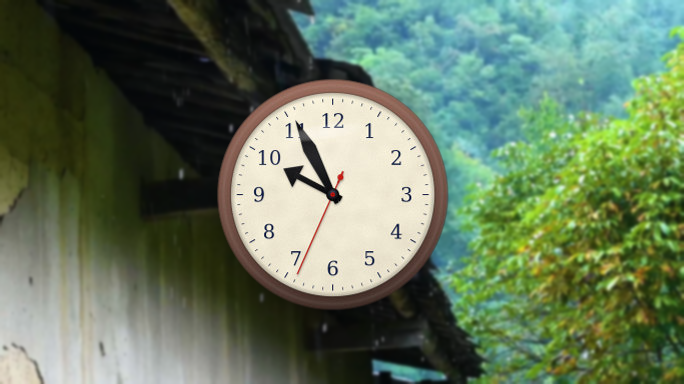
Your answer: **9:55:34**
